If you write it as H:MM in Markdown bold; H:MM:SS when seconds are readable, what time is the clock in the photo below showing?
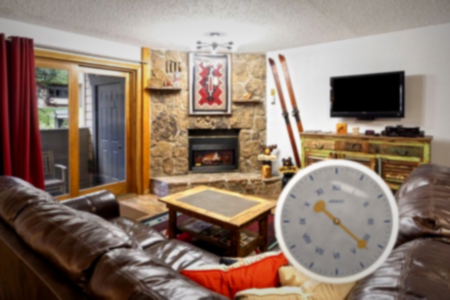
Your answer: **10:22**
